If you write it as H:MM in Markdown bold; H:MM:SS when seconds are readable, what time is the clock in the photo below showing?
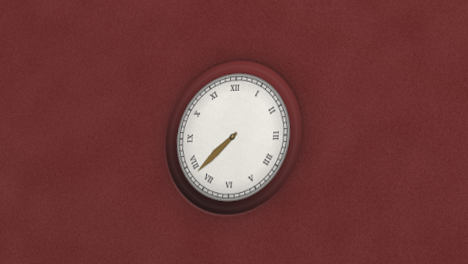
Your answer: **7:38**
